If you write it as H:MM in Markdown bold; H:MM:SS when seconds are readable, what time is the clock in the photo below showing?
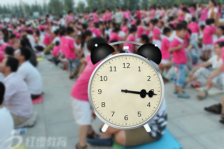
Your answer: **3:16**
